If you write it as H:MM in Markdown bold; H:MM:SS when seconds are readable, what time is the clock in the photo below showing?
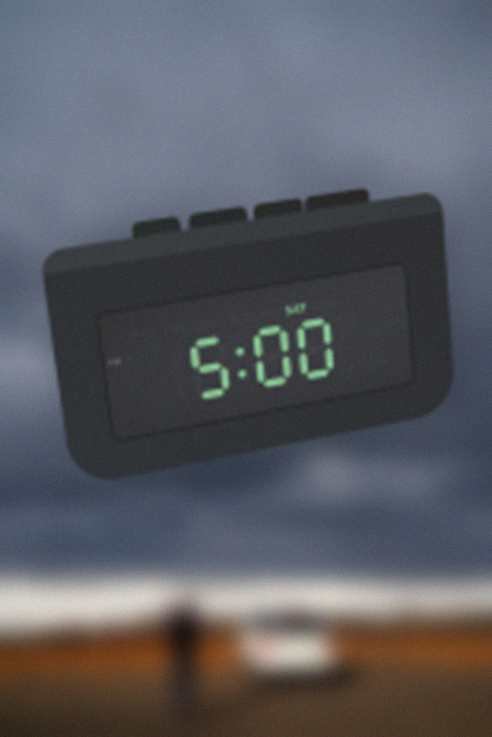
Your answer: **5:00**
